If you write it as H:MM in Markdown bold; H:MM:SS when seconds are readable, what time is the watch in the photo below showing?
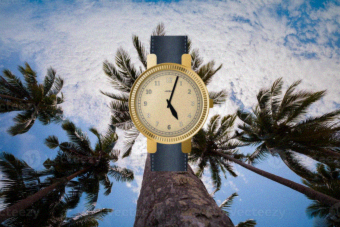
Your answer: **5:03**
